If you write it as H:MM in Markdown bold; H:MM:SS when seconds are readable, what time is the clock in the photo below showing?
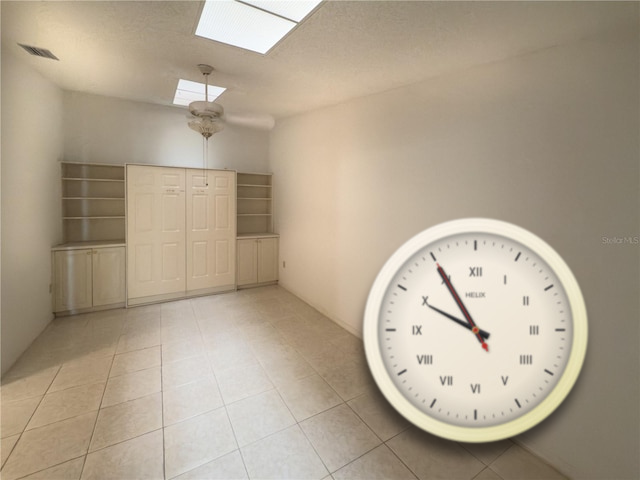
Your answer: **9:54:55**
